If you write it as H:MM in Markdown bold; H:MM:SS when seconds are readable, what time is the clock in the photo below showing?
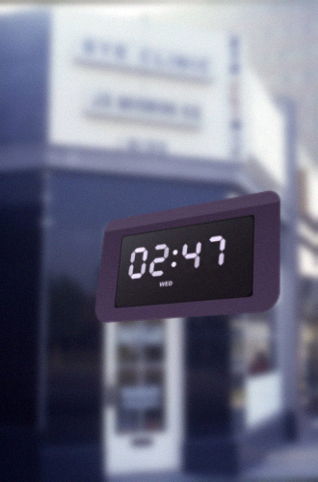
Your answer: **2:47**
